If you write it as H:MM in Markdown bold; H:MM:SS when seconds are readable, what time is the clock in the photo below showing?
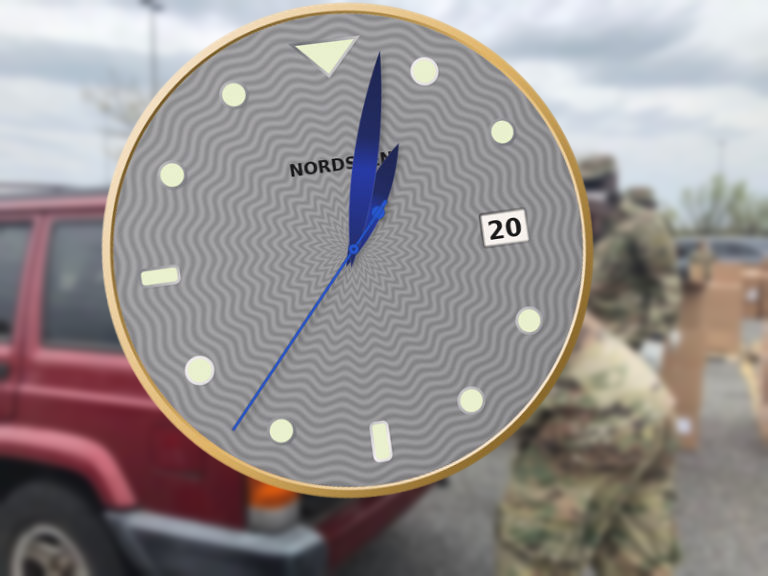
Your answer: **1:02:37**
